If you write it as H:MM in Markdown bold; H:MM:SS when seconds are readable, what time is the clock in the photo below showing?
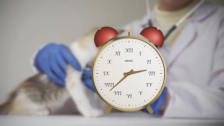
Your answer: **2:38**
